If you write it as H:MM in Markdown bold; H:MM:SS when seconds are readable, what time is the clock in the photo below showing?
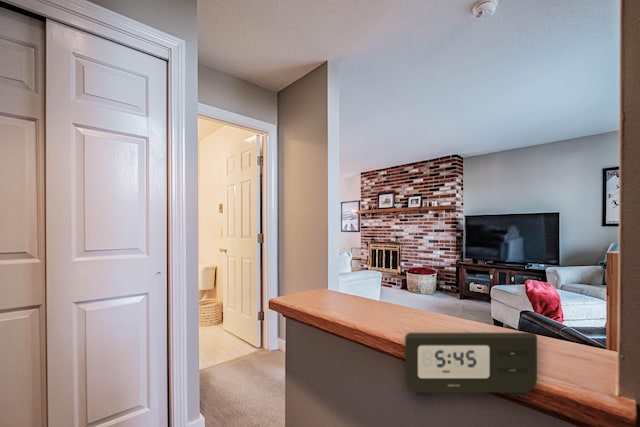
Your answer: **5:45**
